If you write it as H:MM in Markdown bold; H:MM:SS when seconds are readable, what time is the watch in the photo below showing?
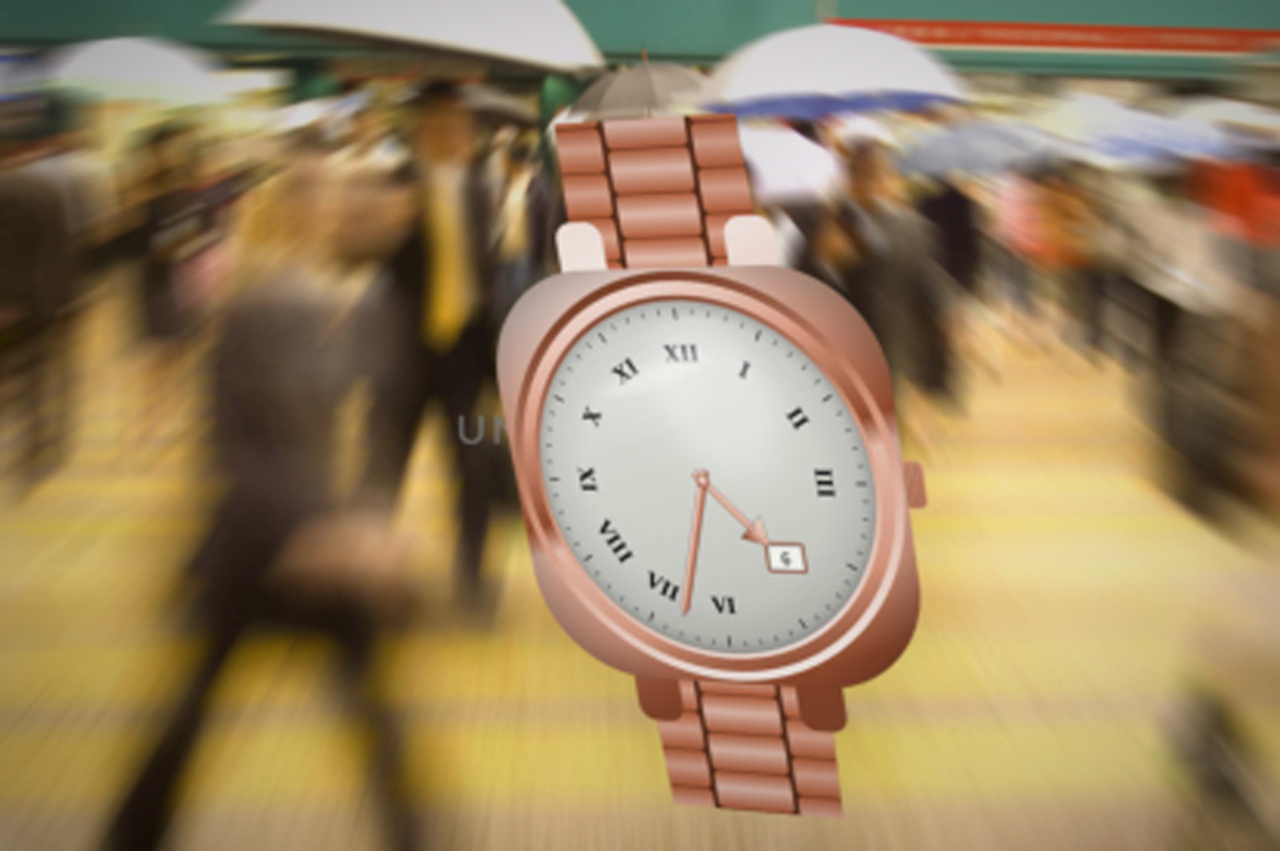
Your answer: **4:33**
